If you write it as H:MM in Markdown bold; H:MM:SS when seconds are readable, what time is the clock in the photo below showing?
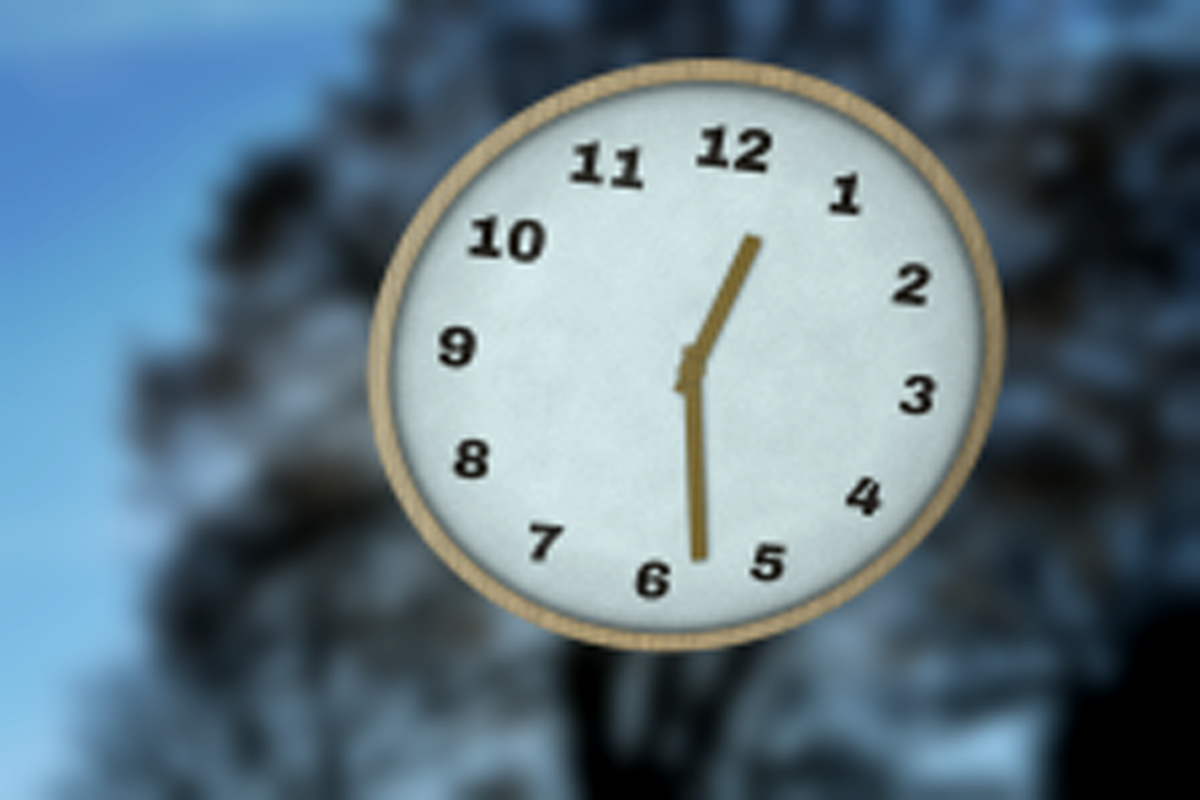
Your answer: **12:28**
